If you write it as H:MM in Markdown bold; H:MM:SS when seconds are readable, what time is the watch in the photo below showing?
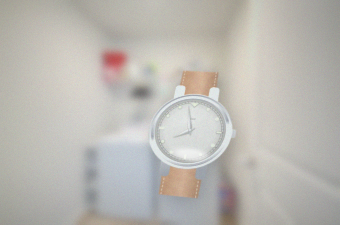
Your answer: **7:58**
